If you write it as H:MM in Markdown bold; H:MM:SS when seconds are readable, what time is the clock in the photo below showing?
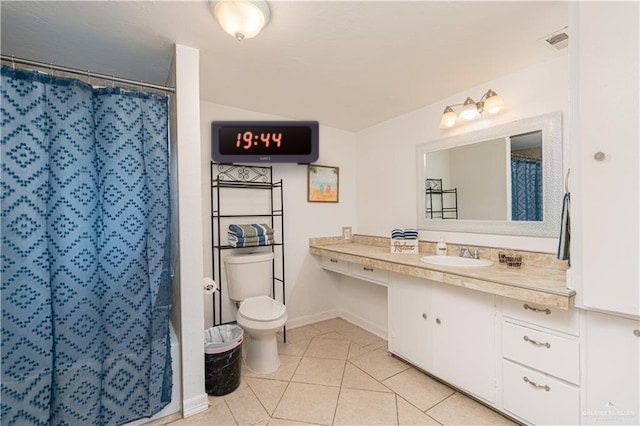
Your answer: **19:44**
